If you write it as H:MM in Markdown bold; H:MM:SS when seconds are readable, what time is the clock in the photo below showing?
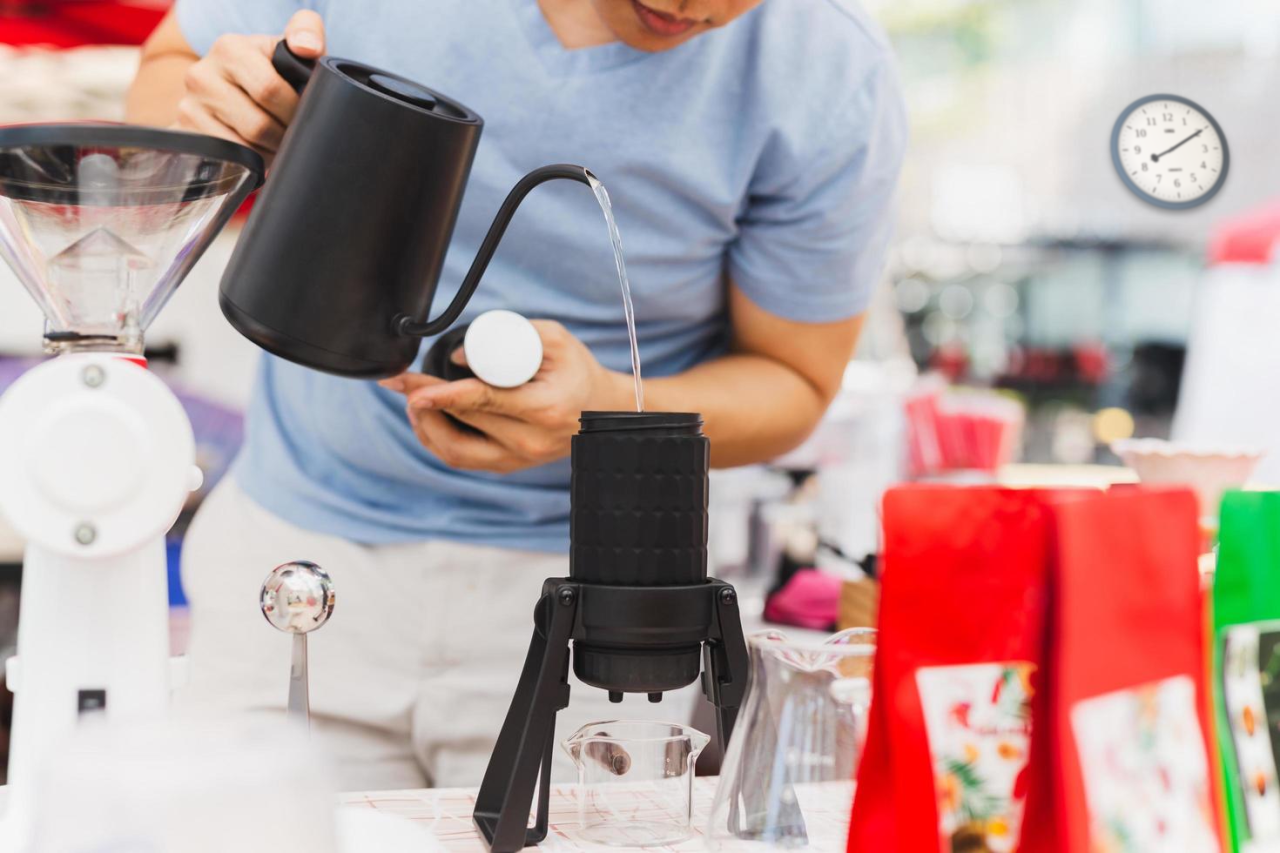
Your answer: **8:10**
